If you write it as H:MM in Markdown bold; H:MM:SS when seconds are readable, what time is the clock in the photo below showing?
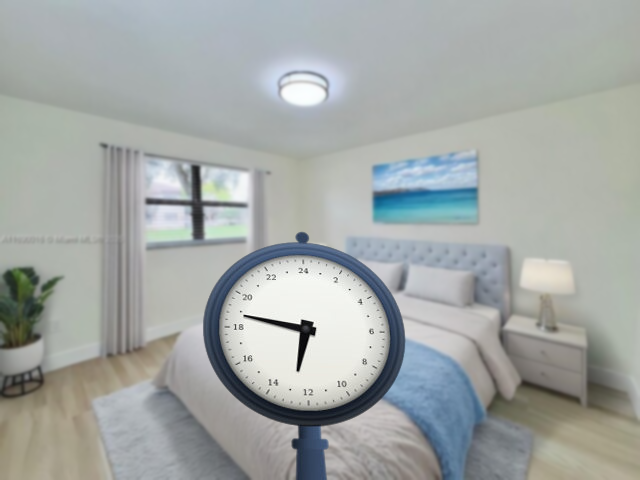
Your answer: **12:47**
